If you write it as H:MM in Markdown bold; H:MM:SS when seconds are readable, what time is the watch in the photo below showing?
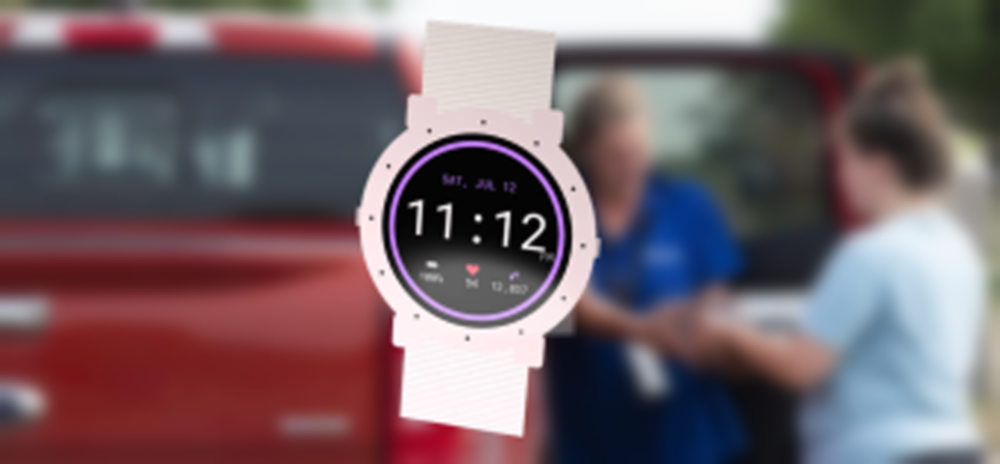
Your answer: **11:12**
